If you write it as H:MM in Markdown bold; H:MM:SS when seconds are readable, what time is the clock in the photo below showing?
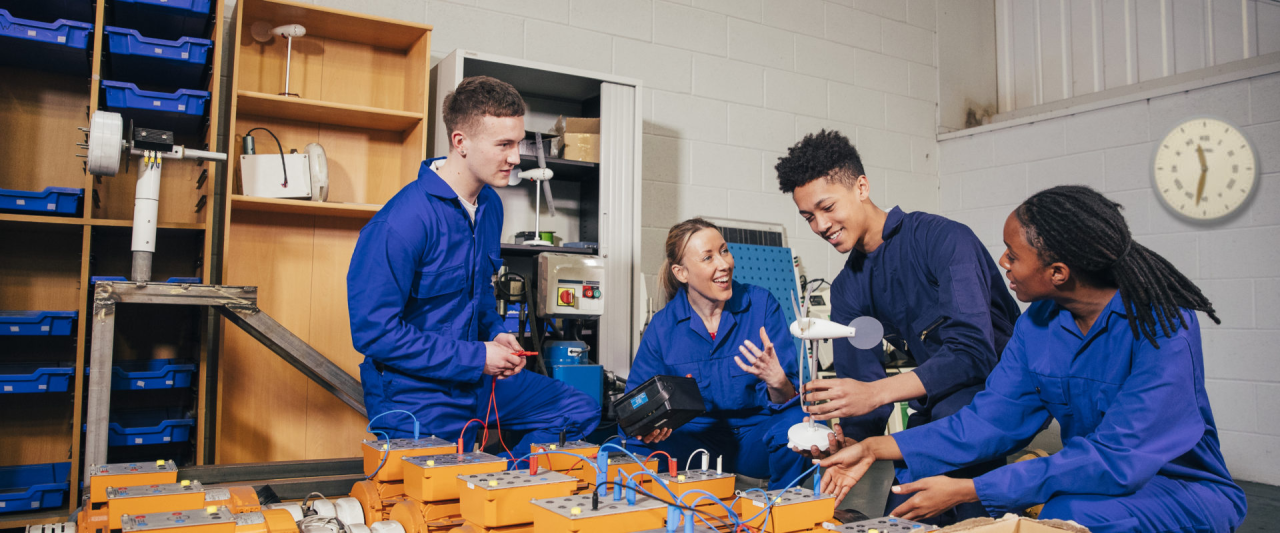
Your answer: **11:32**
